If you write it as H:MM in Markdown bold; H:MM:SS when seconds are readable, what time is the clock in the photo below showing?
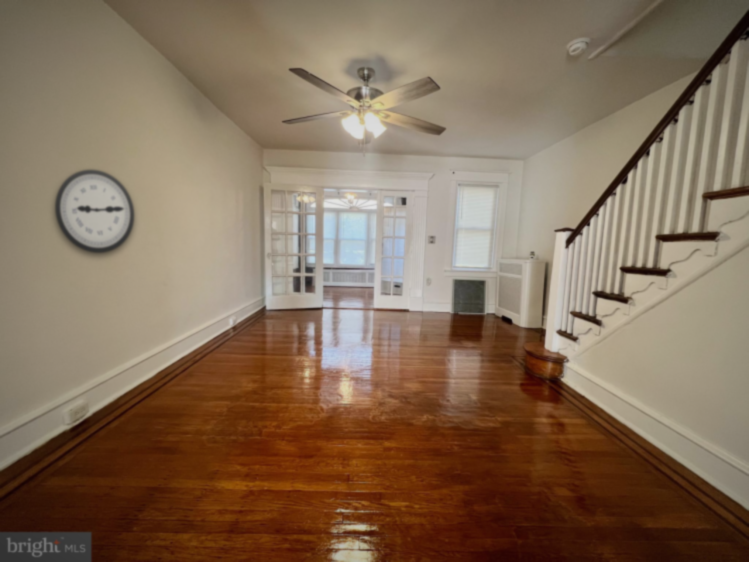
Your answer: **9:15**
